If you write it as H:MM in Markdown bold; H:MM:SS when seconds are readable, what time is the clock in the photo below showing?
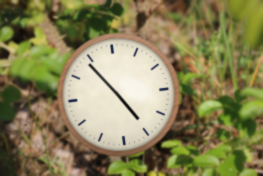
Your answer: **4:54**
